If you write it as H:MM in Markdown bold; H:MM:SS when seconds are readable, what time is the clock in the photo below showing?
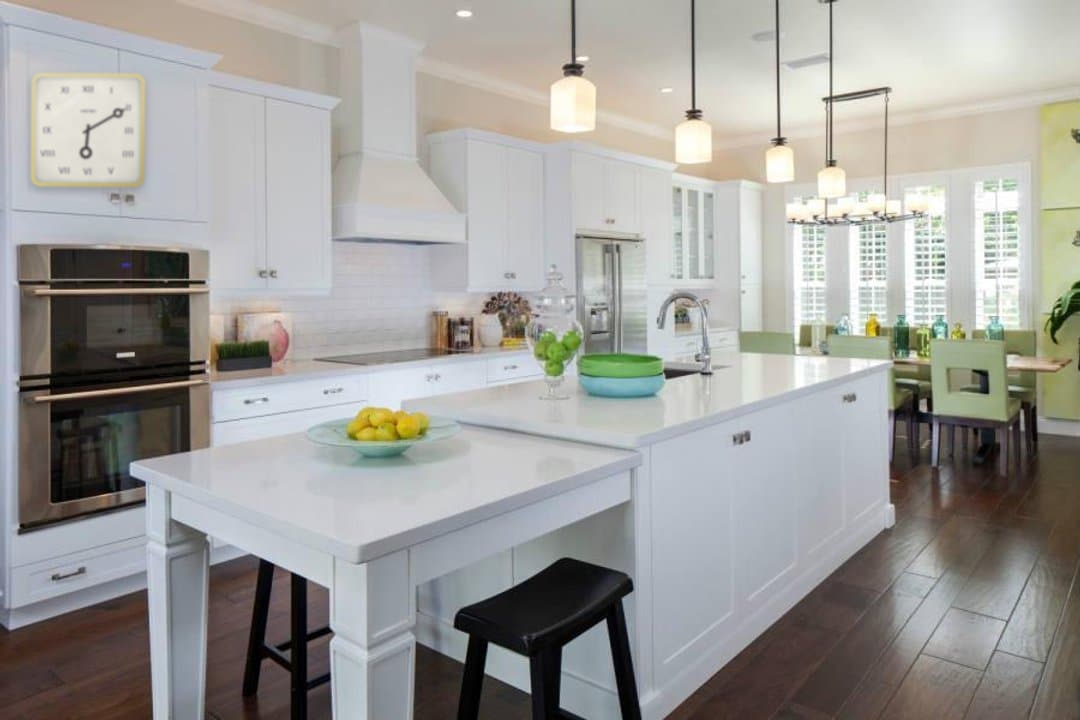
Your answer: **6:10**
